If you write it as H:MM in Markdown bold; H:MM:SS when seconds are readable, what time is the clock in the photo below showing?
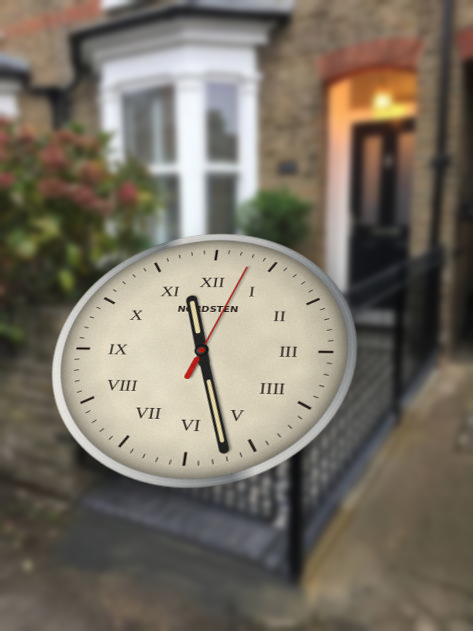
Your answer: **11:27:03**
